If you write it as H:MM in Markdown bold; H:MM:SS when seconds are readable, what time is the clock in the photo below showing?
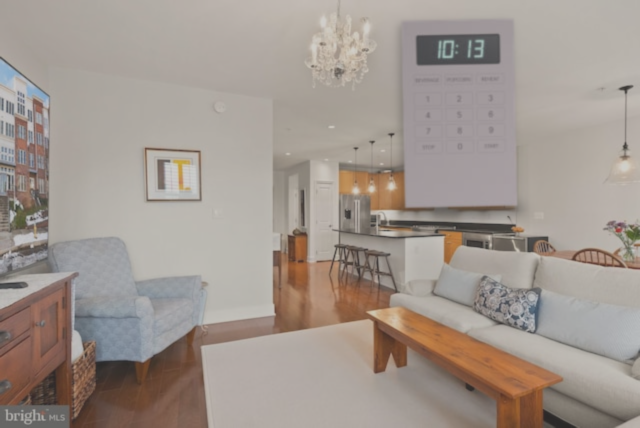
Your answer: **10:13**
